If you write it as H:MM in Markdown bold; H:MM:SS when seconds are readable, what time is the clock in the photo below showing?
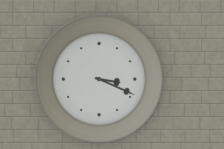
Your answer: **3:19**
